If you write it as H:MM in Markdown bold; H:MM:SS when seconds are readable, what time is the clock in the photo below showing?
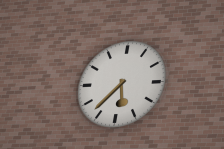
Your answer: **5:37**
